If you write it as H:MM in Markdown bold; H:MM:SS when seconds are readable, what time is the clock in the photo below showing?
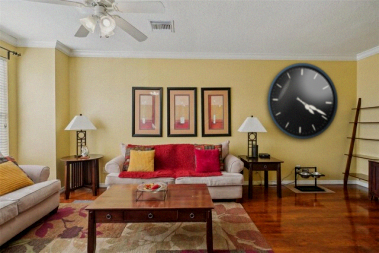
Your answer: **4:19**
